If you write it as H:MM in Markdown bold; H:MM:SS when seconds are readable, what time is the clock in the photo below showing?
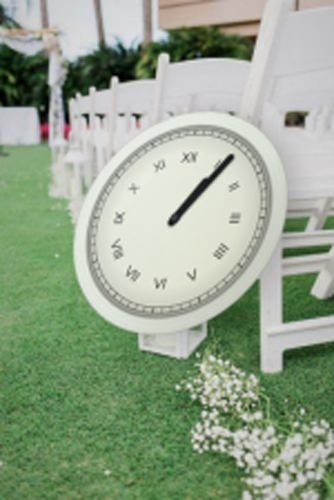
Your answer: **1:06**
